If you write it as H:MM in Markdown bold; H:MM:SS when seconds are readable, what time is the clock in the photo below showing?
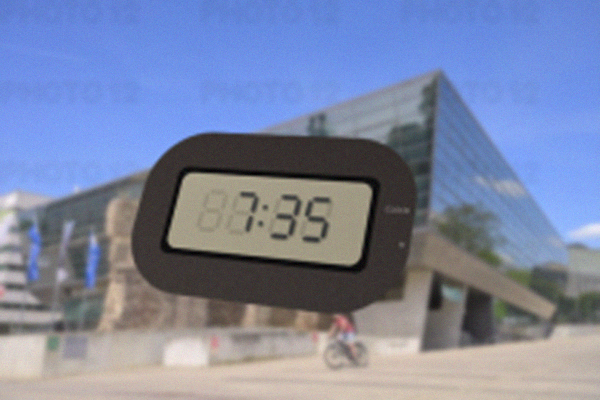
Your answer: **7:35**
